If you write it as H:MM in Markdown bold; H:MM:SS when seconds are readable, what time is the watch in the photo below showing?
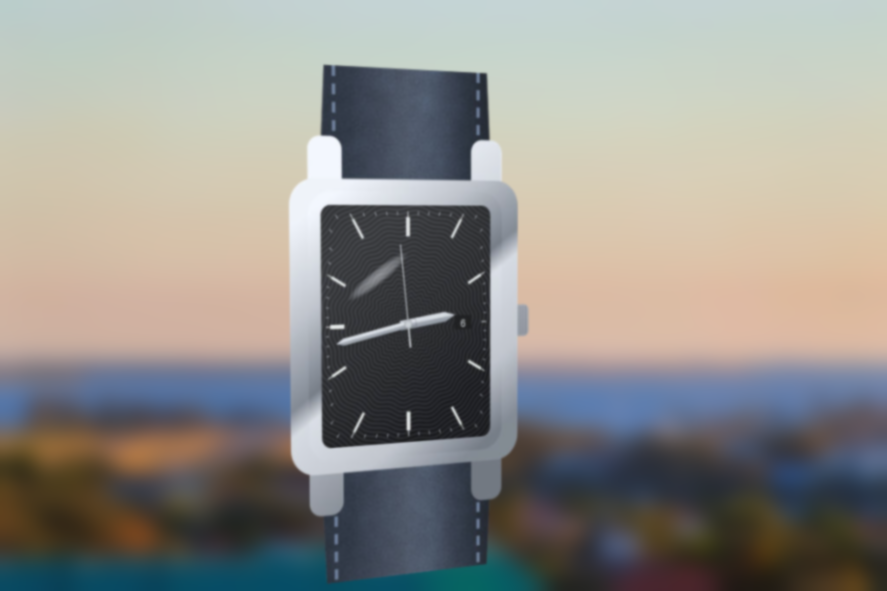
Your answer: **2:42:59**
